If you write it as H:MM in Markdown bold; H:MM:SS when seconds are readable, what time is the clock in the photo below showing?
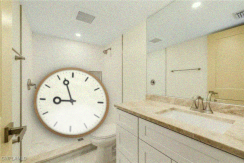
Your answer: **8:57**
